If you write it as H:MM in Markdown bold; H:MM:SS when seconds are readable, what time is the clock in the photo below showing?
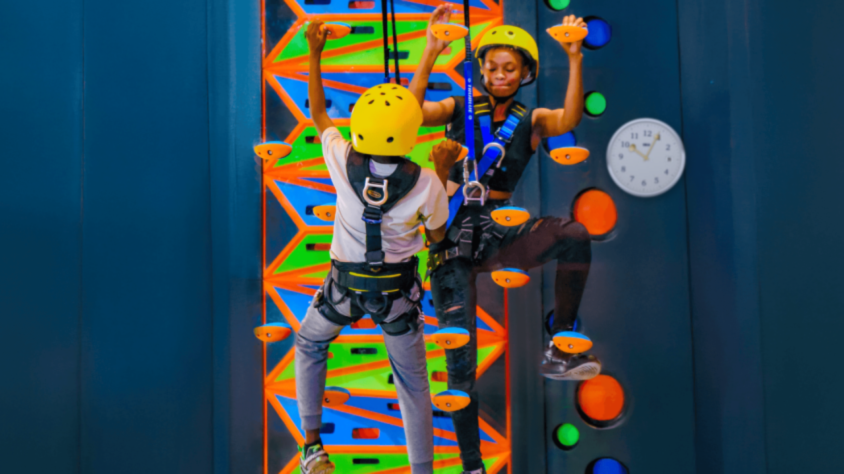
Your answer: **10:04**
